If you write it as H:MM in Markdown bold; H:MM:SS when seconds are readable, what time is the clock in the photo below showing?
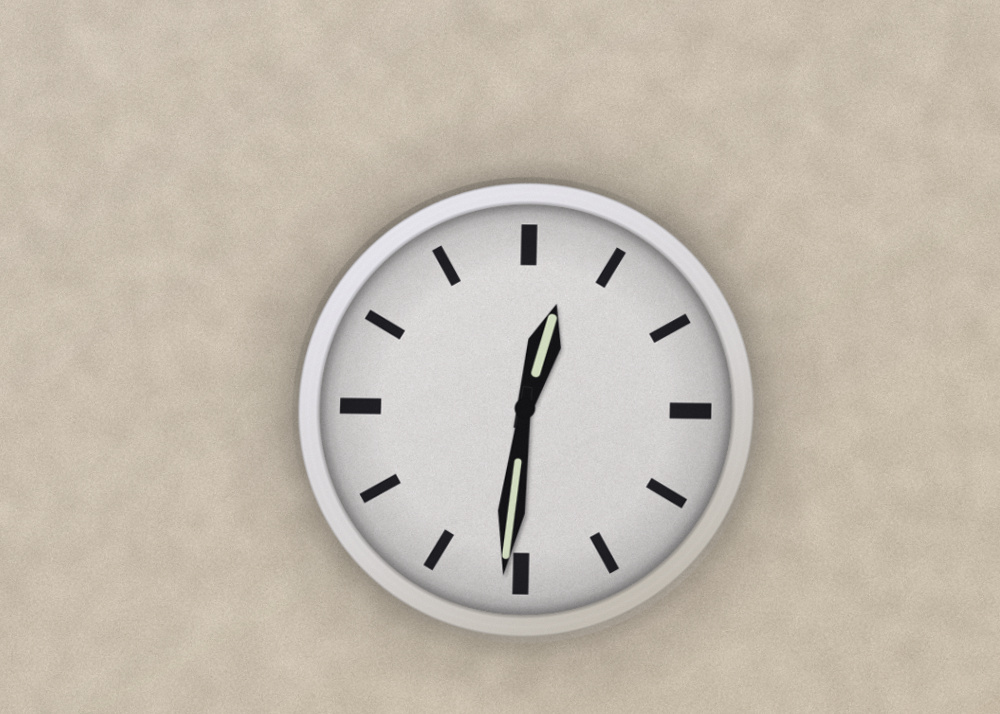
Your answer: **12:31**
